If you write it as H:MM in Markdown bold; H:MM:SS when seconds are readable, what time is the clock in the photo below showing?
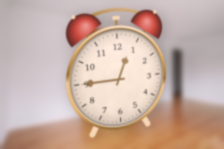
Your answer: **12:45**
